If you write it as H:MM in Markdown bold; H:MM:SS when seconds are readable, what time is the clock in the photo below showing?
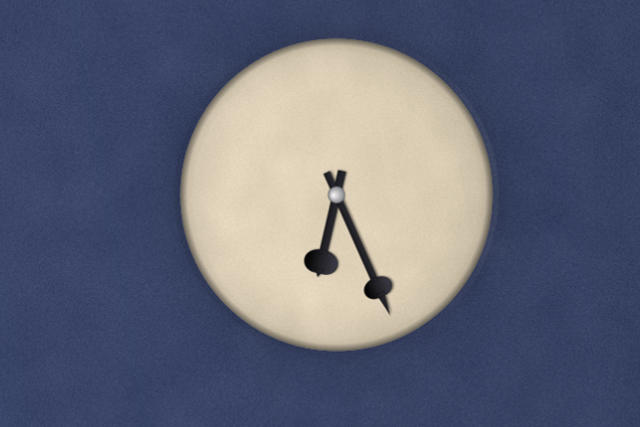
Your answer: **6:26**
